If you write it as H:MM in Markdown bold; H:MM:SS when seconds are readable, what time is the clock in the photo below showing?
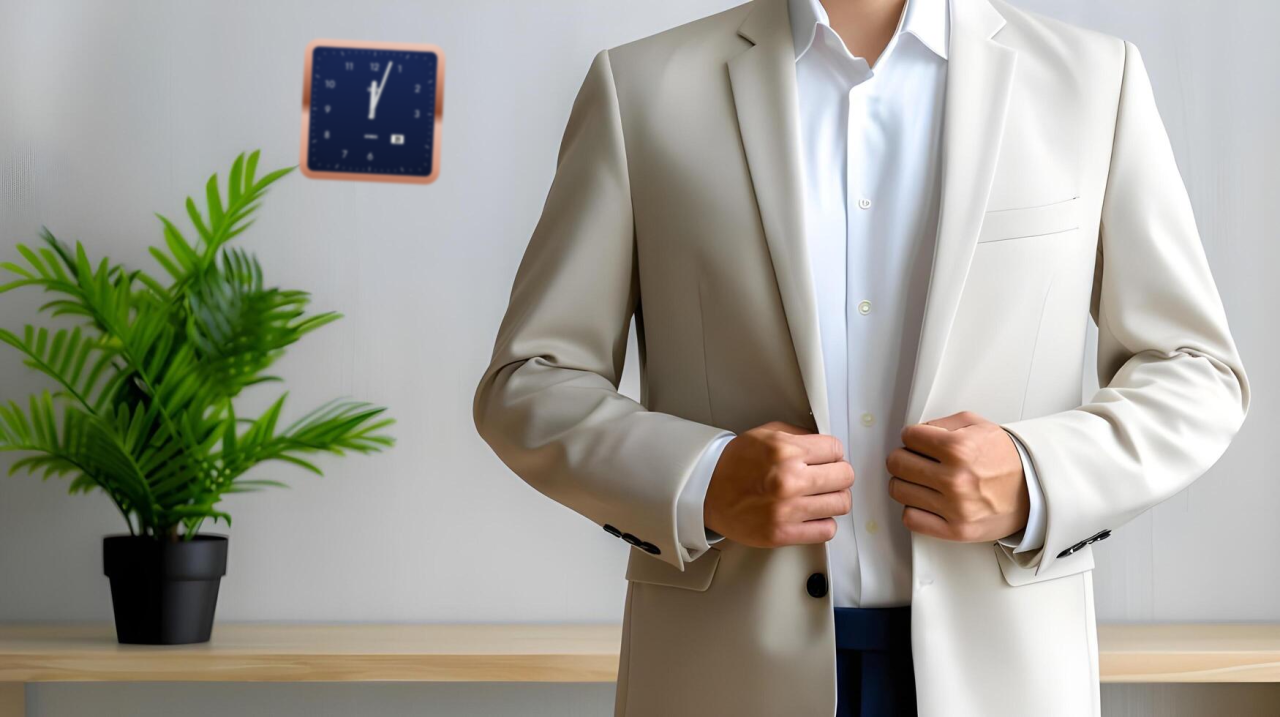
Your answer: **12:03**
